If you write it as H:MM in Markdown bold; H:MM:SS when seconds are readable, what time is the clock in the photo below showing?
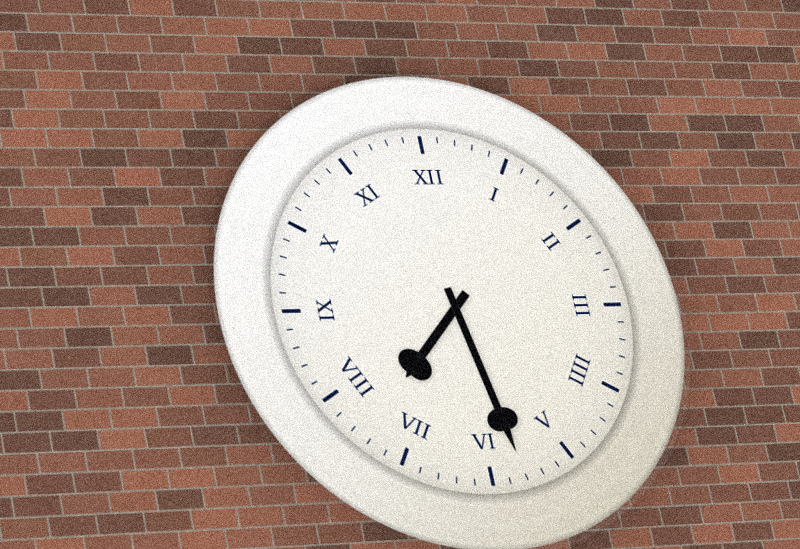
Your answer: **7:28**
